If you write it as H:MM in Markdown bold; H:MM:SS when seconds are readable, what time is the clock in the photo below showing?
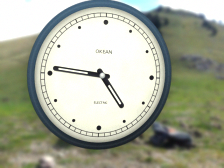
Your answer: **4:46**
